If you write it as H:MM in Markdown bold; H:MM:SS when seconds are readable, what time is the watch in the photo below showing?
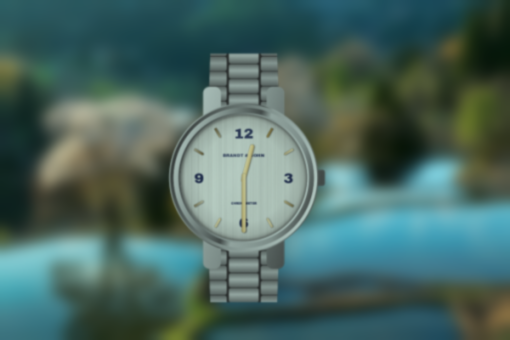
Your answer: **12:30**
